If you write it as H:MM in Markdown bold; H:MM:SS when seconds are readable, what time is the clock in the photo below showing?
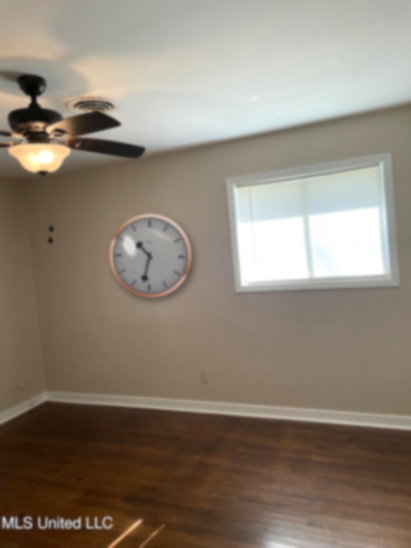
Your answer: **10:32**
